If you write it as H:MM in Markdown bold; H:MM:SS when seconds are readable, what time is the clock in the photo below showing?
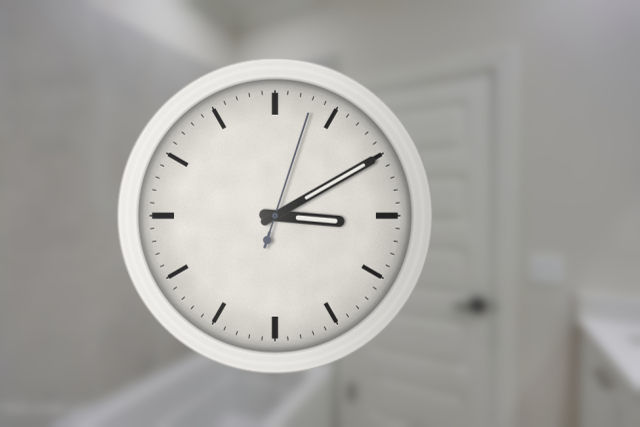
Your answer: **3:10:03**
